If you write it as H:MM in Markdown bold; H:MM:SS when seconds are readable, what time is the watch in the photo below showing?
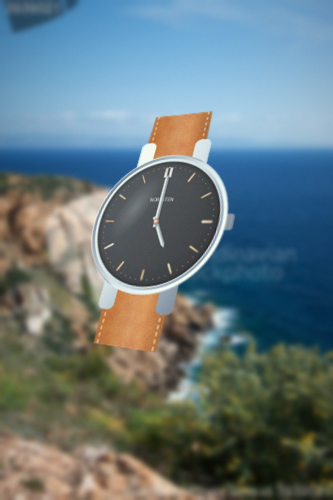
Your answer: **5:00**
